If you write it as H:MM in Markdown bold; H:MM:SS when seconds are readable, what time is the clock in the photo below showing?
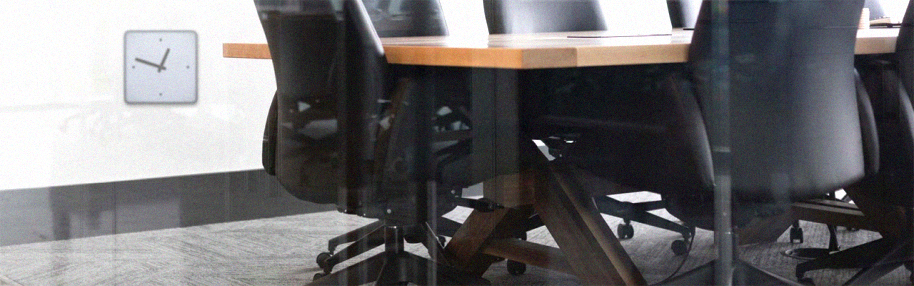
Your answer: **12:48**
